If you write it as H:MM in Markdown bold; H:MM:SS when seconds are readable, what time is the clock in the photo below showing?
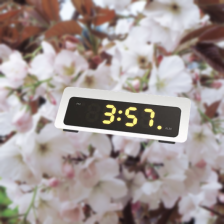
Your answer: **3:57**
